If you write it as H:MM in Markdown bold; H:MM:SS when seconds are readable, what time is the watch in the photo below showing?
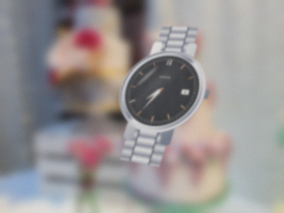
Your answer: **7:35**
